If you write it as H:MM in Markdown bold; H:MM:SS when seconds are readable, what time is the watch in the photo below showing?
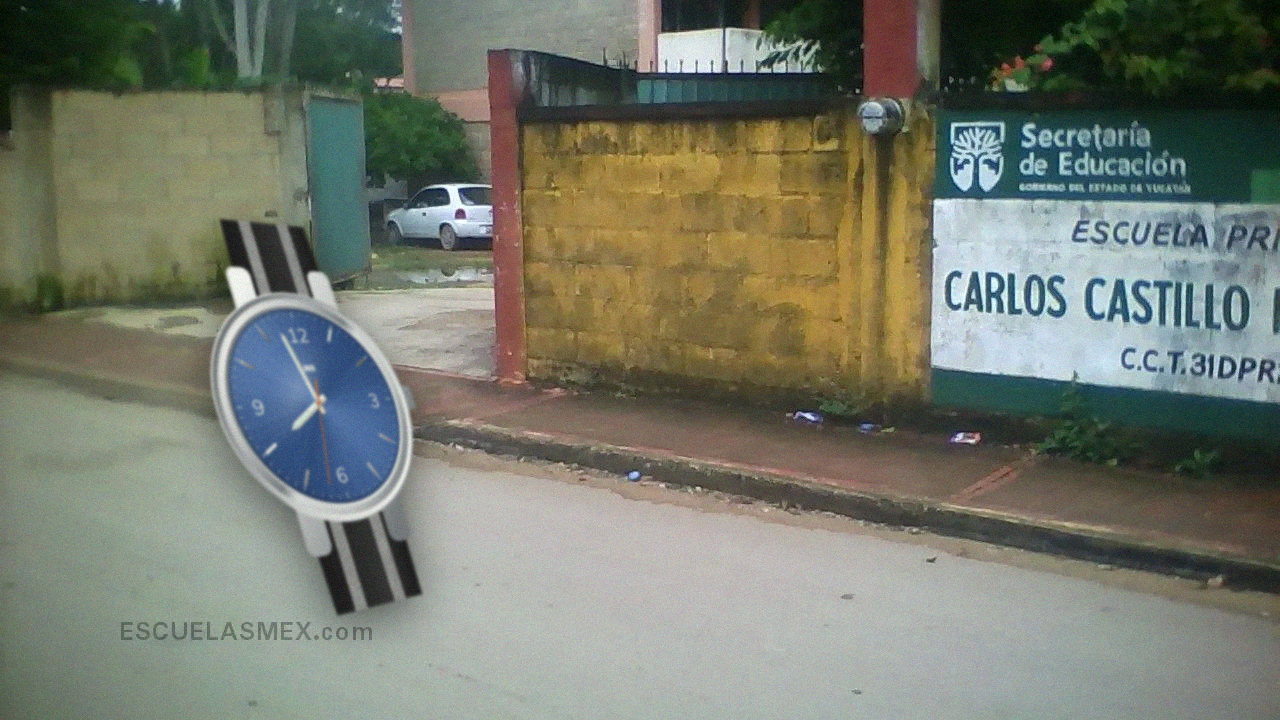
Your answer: **7:57:32**
